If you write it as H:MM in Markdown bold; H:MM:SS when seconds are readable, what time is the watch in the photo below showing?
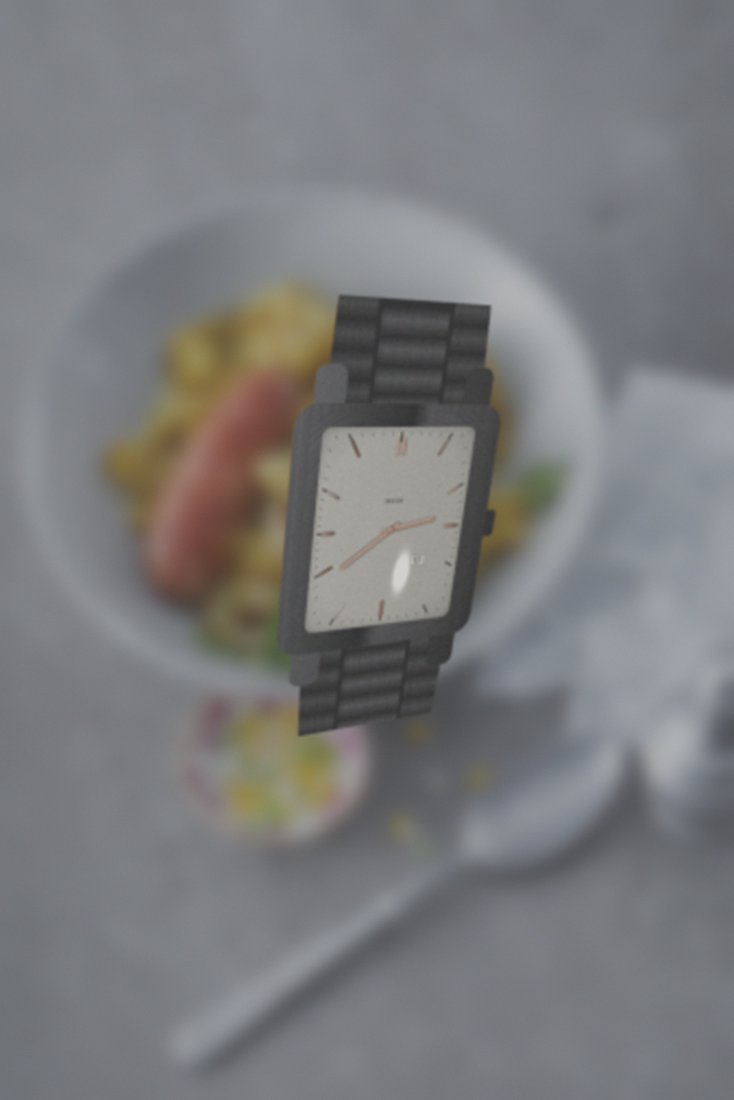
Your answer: **2:39**
